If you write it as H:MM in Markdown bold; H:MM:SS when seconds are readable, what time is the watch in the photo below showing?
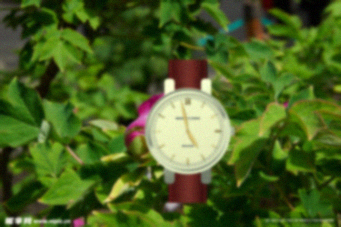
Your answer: **4:58**
